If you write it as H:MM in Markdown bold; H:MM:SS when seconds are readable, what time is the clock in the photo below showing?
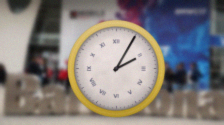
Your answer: **2:05**
